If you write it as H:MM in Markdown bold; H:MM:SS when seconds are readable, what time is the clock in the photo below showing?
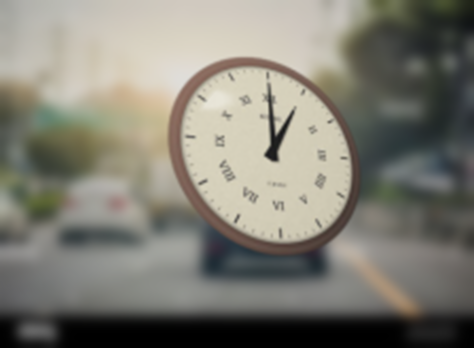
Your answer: **1:00**
